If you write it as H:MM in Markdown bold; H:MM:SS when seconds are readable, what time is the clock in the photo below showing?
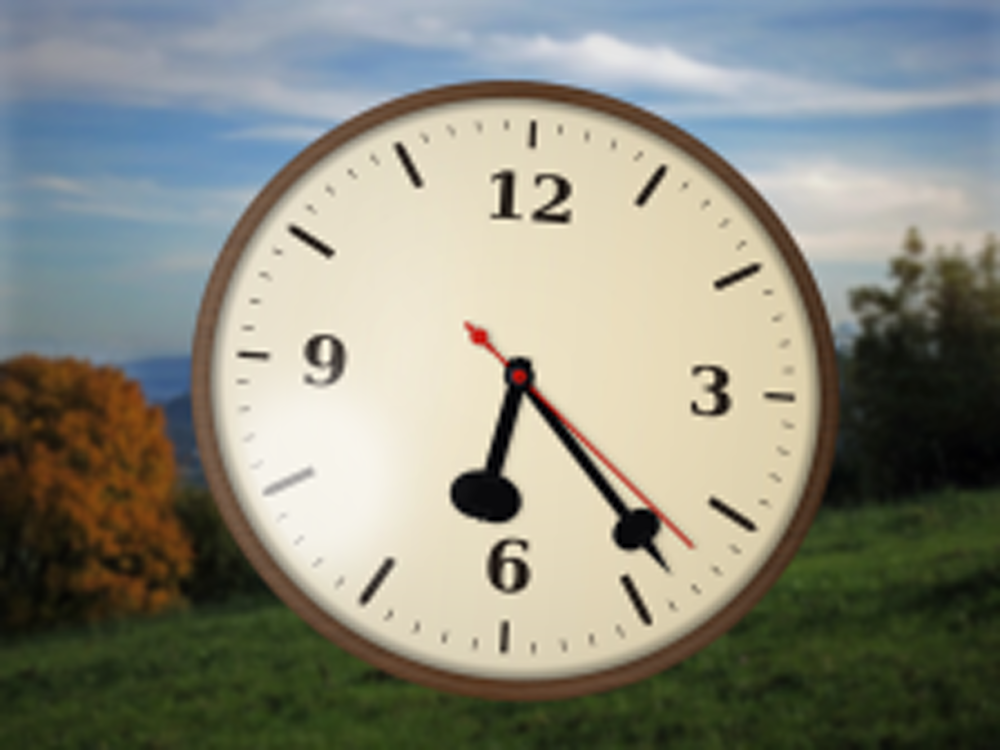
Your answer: **6:23:22**
